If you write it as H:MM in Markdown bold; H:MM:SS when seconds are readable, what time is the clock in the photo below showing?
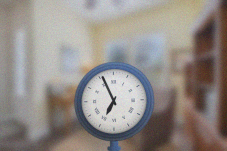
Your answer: **6:56**
